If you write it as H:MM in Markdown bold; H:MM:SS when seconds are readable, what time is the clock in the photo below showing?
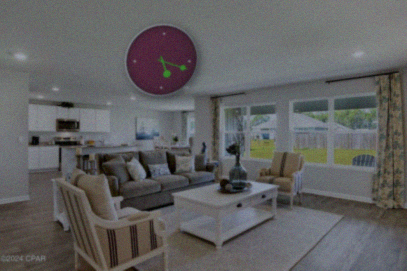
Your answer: **5:18**
